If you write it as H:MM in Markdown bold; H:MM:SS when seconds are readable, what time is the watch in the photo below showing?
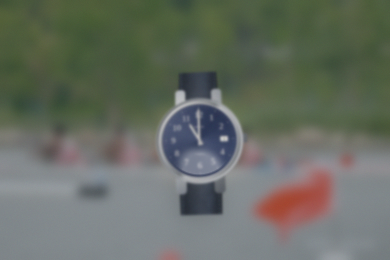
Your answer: **11:00**
